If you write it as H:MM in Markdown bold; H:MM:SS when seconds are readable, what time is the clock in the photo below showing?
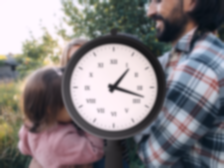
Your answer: **1:18**
